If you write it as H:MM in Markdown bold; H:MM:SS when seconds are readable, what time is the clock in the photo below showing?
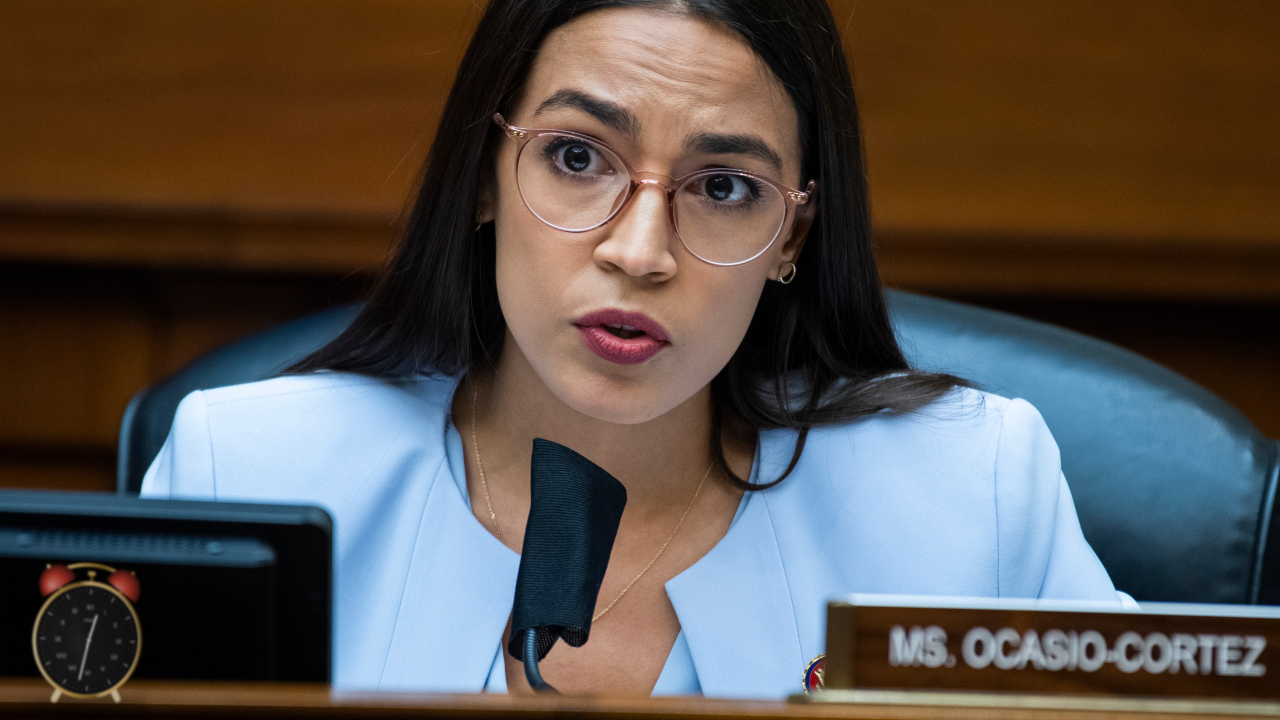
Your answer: **12:32**
